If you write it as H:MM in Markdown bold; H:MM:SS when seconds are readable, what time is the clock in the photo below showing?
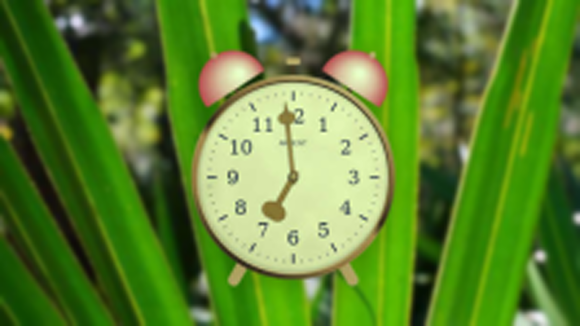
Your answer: **6:59**
